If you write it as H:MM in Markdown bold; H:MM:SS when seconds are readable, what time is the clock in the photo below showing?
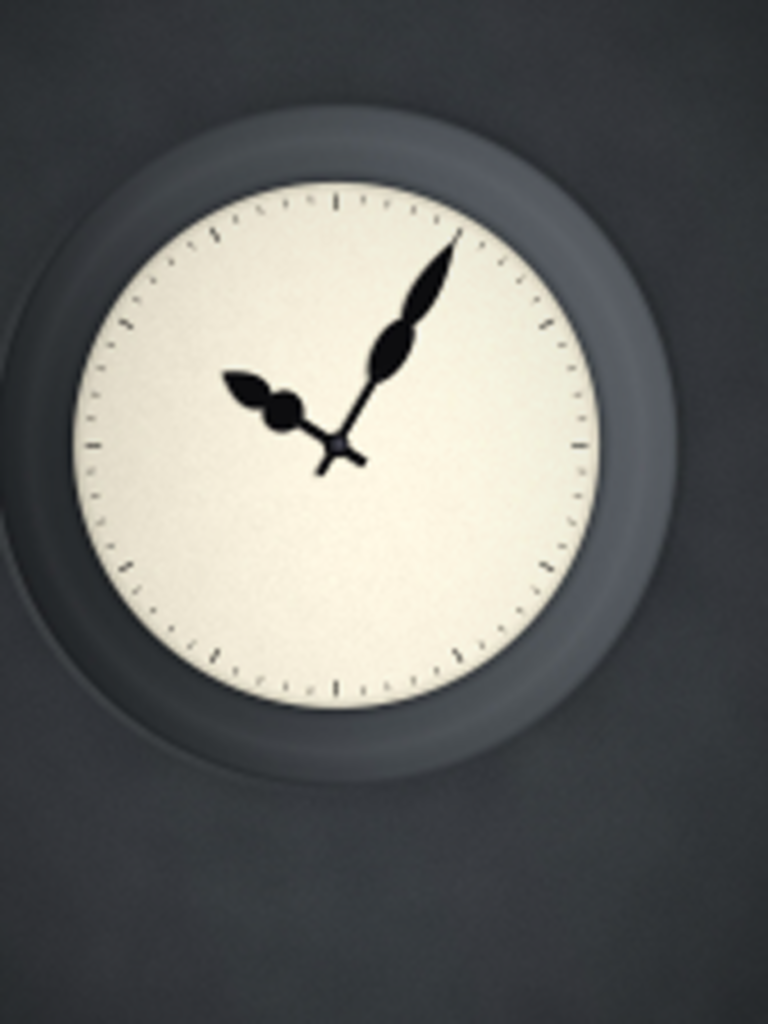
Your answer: **10:05**
